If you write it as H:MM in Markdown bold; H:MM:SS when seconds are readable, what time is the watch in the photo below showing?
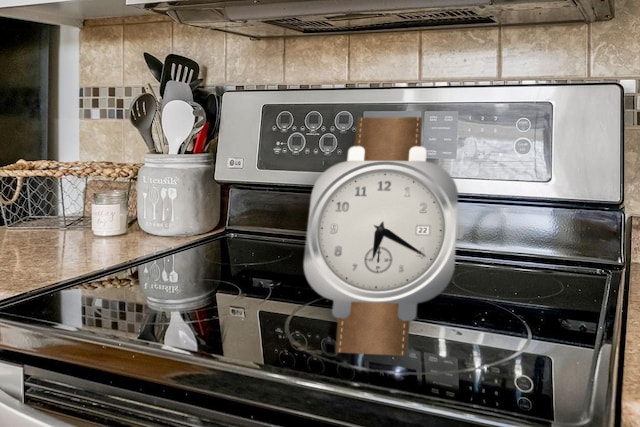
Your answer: **6:20**
